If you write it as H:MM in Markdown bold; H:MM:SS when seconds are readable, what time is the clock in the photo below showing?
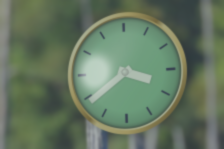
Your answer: **3:39**
